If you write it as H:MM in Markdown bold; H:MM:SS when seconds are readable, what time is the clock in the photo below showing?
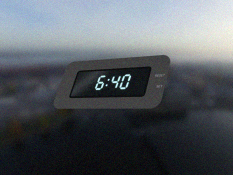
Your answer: **6:40**
